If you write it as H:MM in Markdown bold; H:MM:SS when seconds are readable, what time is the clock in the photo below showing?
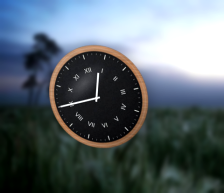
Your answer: **12:45**
